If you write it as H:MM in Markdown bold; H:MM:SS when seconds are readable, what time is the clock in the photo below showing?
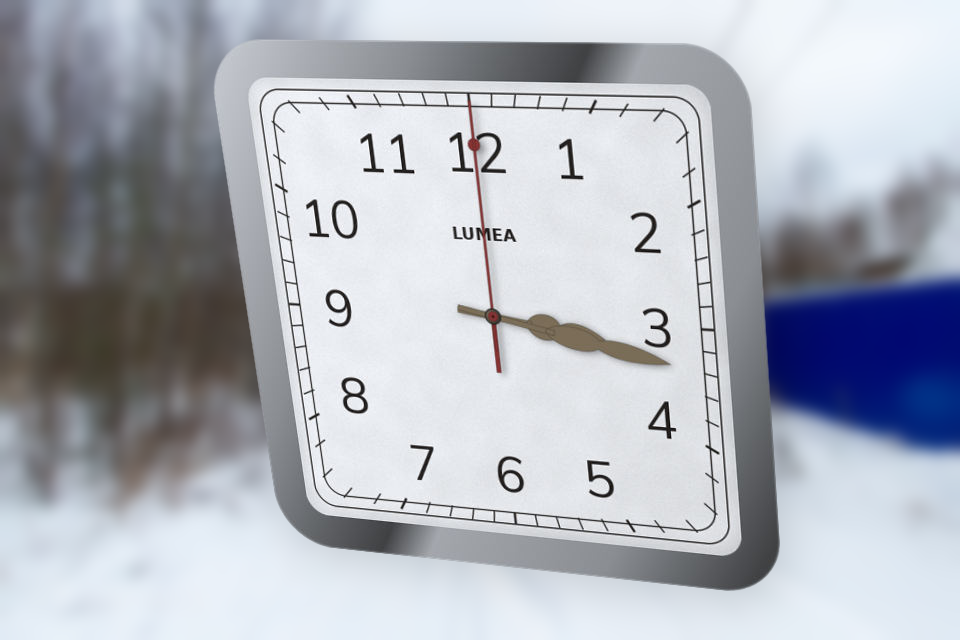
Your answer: **3:17:00**
